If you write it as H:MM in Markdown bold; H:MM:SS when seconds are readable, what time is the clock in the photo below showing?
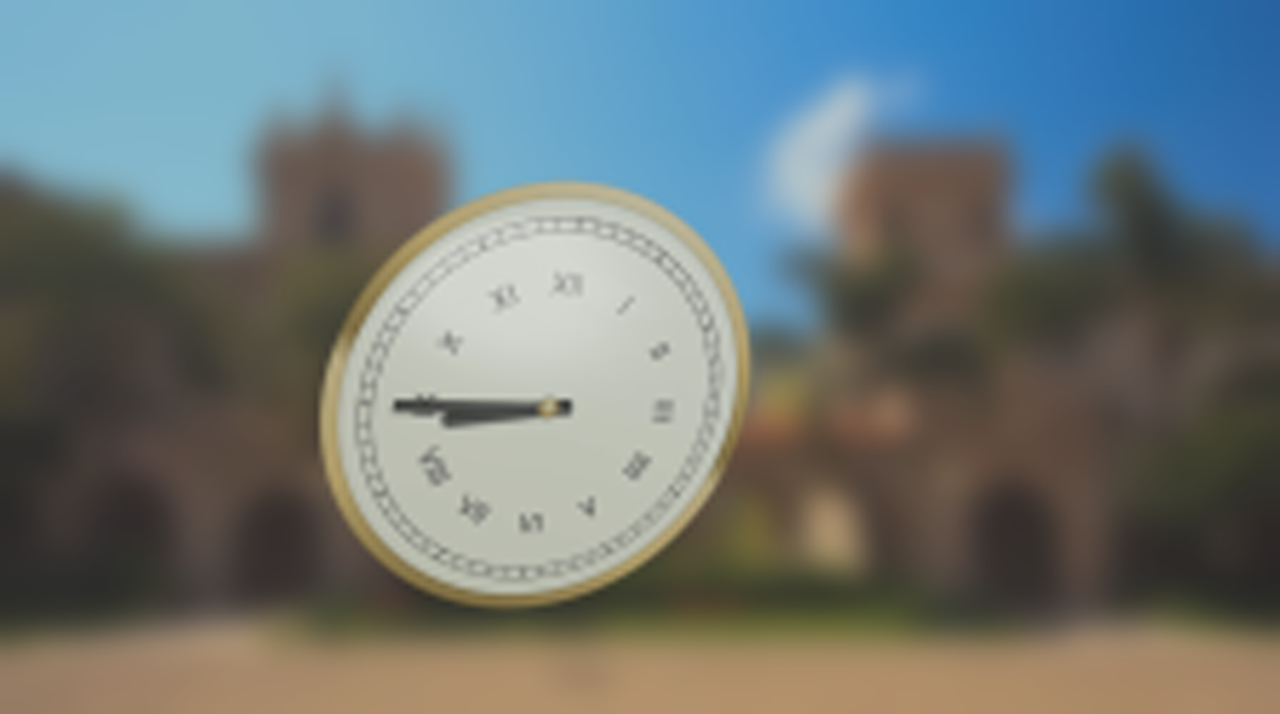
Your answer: **8:45**
